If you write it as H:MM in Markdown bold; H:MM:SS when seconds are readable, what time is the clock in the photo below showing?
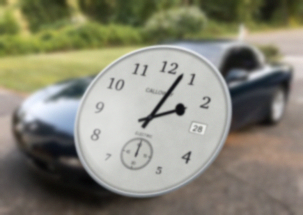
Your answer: **2:03**
